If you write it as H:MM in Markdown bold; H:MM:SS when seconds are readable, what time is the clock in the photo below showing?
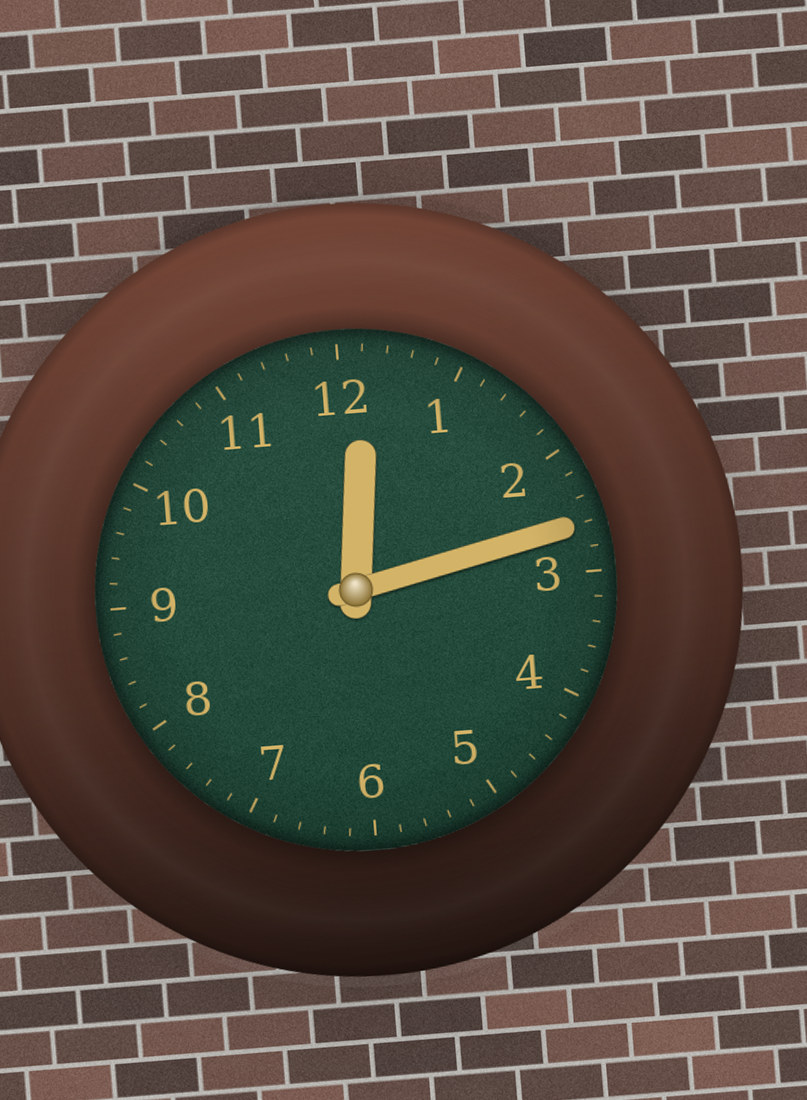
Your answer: **12:13**
